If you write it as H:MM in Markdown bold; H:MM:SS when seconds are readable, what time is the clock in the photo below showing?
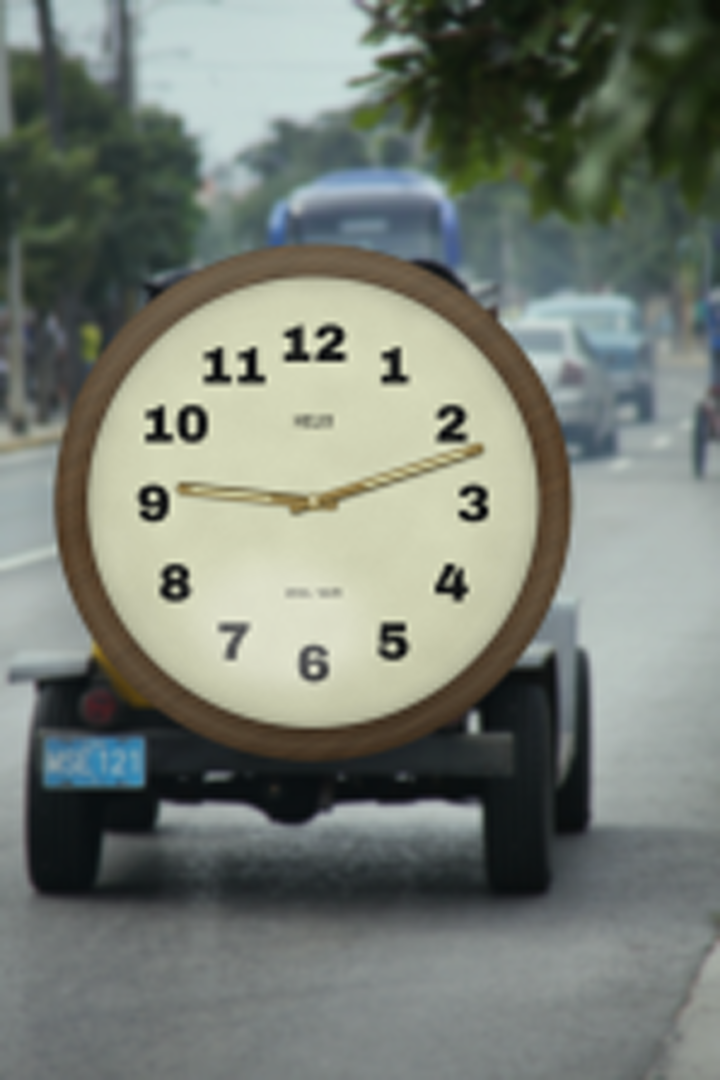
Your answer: **9:12**
